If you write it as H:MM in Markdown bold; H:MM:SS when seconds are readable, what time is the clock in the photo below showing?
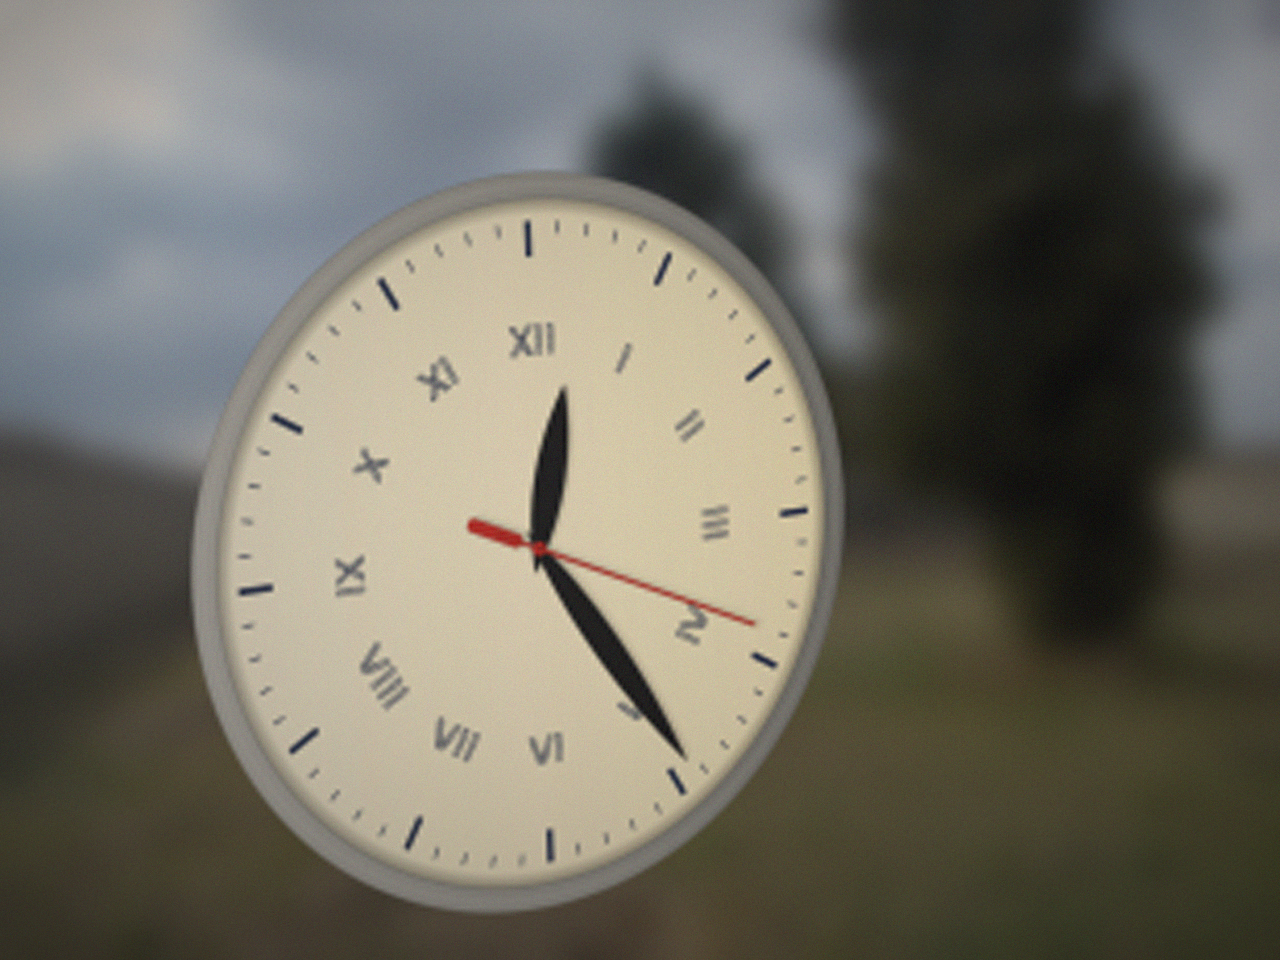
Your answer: **12:24:19**
